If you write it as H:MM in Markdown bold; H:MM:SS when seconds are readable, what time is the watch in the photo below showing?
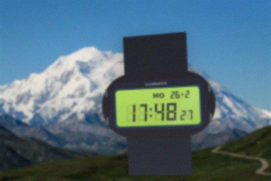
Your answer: **17:48**
